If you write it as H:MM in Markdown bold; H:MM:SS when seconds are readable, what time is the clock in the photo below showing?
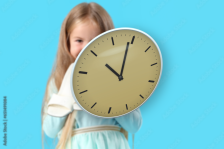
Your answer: **9:59**
